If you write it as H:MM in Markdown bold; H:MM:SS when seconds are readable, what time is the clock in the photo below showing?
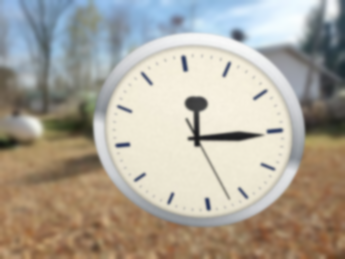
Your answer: **12:15:27**
